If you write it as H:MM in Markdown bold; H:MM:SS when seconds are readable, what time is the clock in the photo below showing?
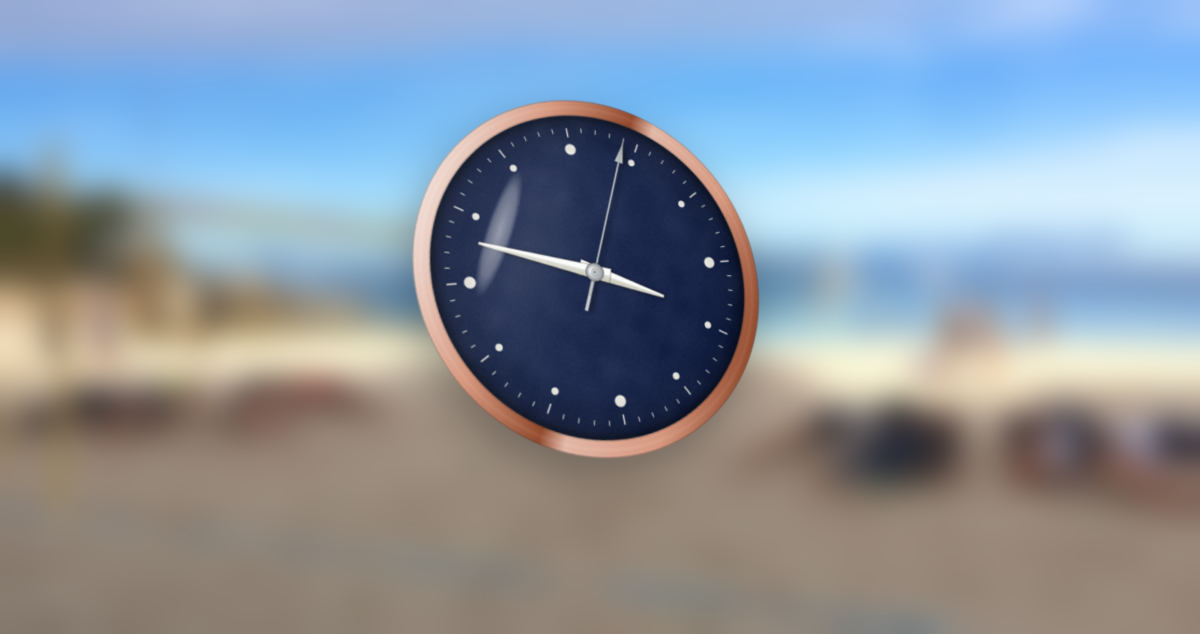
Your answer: **3:48:04**
